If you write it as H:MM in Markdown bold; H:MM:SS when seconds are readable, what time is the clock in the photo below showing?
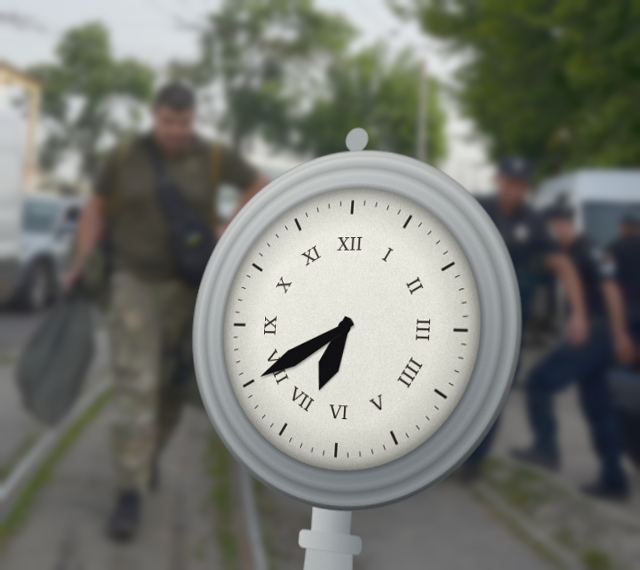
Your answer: **6:40**
